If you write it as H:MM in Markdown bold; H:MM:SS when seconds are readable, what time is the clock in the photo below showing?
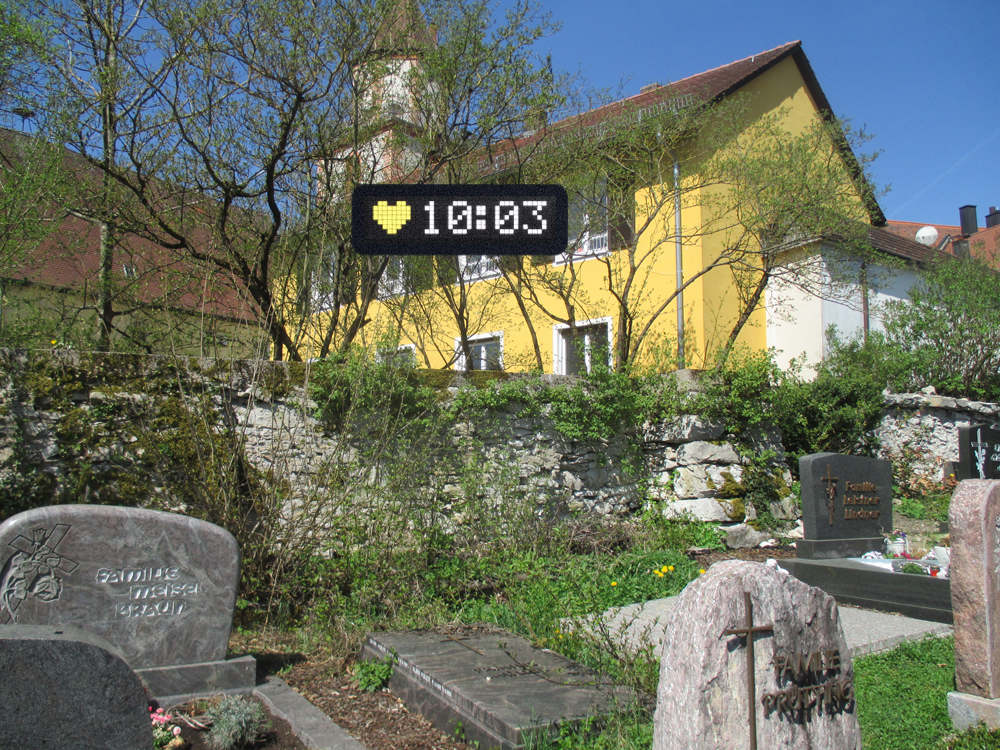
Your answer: **10:03**
